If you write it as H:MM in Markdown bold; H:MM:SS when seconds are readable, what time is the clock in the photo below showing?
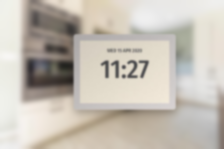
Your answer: **11:27**
